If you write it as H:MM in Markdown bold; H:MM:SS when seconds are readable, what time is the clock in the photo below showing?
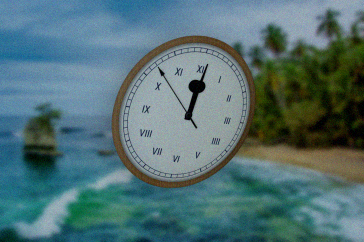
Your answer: **12:00:52**
